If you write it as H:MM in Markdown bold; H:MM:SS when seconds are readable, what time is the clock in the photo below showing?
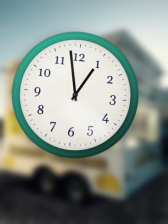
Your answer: **12:58**
